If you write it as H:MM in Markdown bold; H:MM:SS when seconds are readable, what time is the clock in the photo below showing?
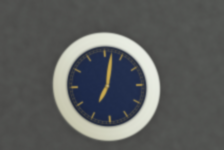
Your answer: **7:02**
